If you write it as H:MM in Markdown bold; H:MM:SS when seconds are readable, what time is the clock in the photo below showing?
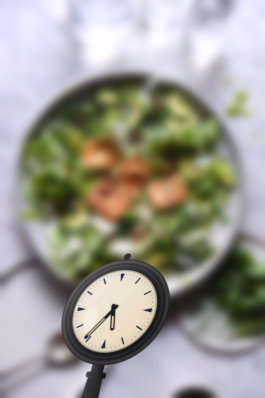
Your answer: **5:36**
